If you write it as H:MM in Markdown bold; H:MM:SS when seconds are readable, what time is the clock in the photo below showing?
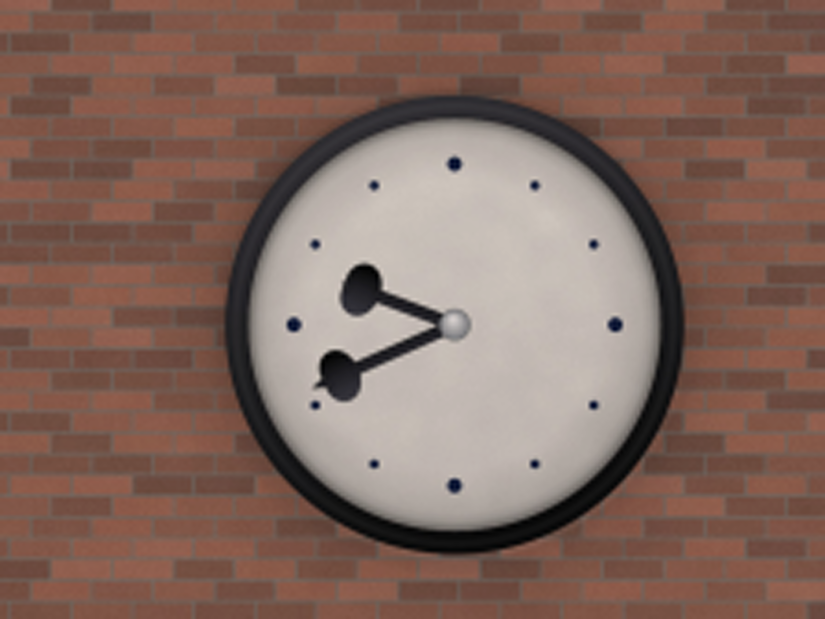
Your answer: **9:41**
